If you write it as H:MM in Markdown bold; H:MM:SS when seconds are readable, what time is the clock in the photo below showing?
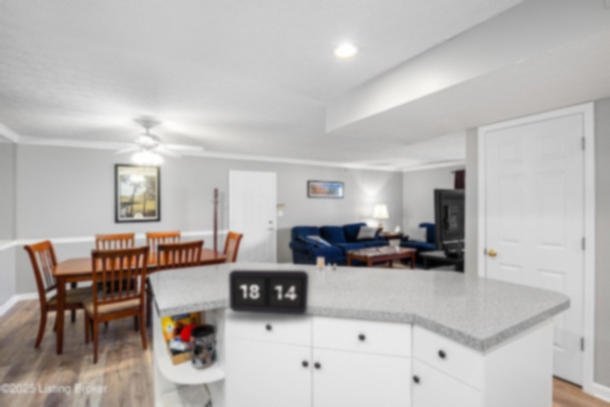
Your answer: **18:14**
